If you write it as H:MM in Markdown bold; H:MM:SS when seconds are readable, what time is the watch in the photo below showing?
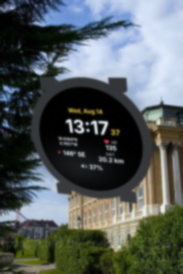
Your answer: **13:17**
